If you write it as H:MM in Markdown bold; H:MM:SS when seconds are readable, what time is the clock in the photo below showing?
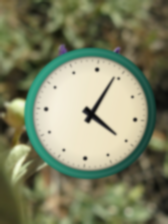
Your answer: **4:04**
